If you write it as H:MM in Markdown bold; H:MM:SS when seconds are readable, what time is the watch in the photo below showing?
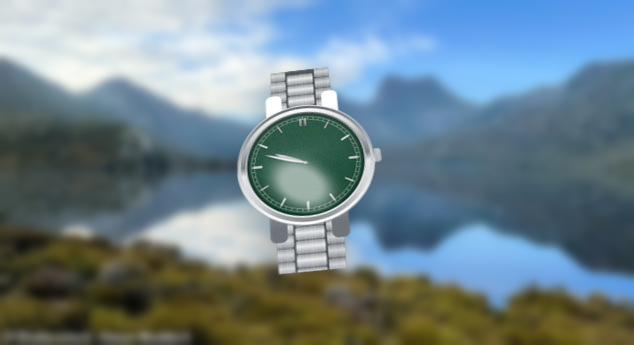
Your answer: **9:48**
